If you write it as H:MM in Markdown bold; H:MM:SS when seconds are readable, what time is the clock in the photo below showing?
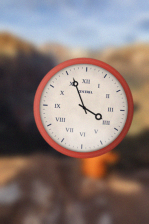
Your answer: **3:56**
